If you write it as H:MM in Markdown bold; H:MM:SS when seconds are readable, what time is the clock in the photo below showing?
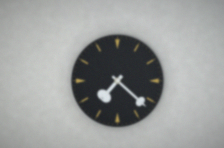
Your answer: **7:22**
